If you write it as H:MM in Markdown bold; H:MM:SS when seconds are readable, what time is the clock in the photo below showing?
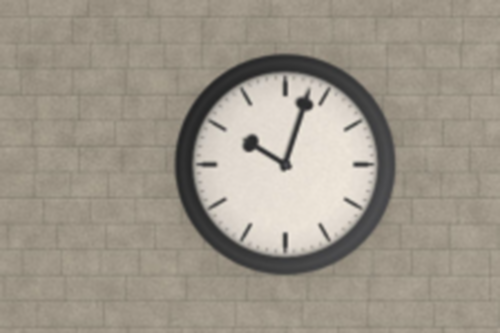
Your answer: **10:03**
